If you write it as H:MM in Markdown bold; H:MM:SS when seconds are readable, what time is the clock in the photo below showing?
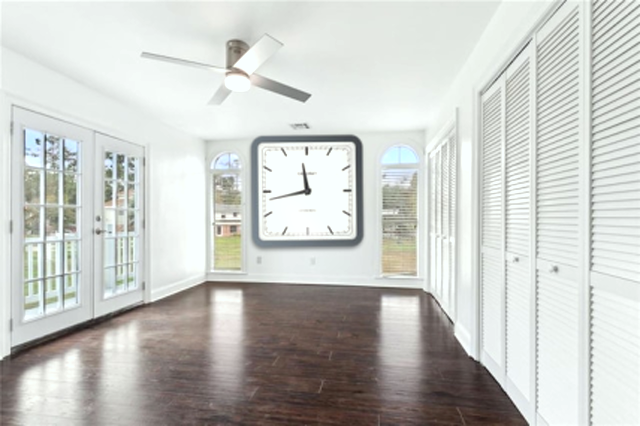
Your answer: **11:43**
